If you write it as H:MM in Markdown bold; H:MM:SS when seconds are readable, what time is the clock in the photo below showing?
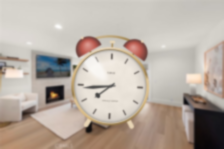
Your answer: **7:44**
